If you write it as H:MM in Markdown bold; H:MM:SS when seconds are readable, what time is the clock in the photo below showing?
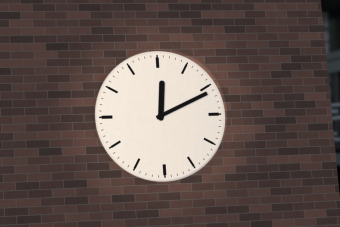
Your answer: **12:11**
